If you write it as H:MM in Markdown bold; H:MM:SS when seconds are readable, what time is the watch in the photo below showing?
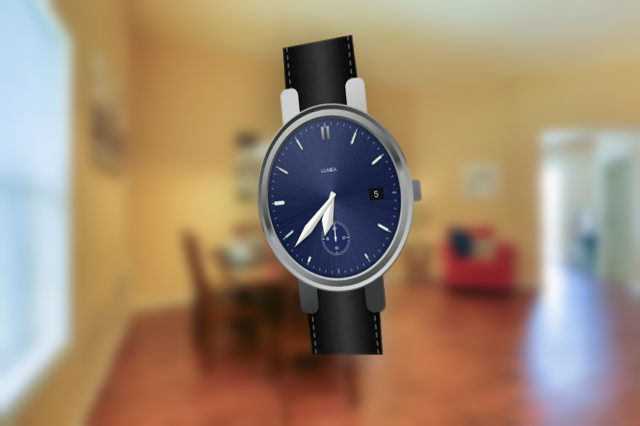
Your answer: **6:38**
